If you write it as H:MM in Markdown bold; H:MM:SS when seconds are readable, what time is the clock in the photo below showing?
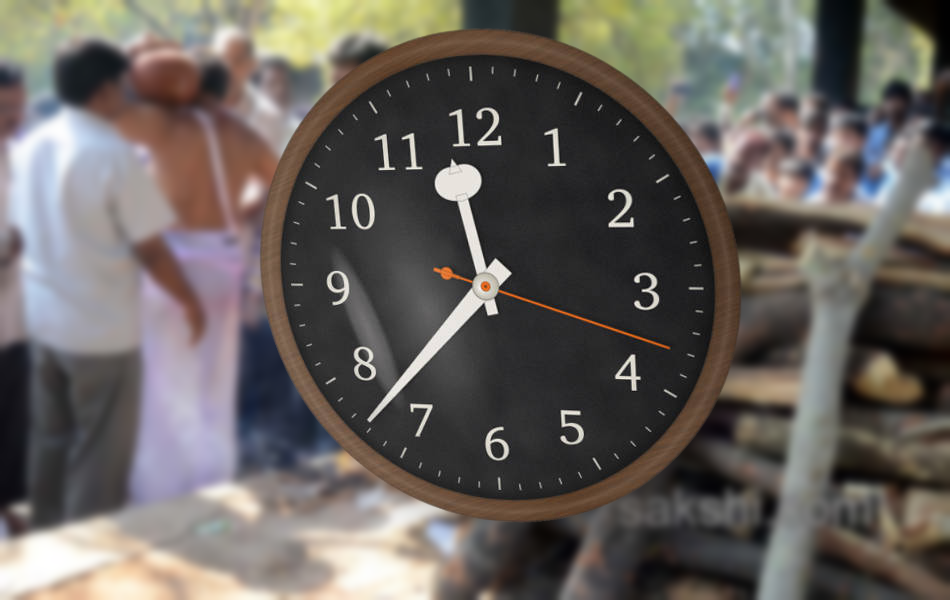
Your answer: **11:37:18**
